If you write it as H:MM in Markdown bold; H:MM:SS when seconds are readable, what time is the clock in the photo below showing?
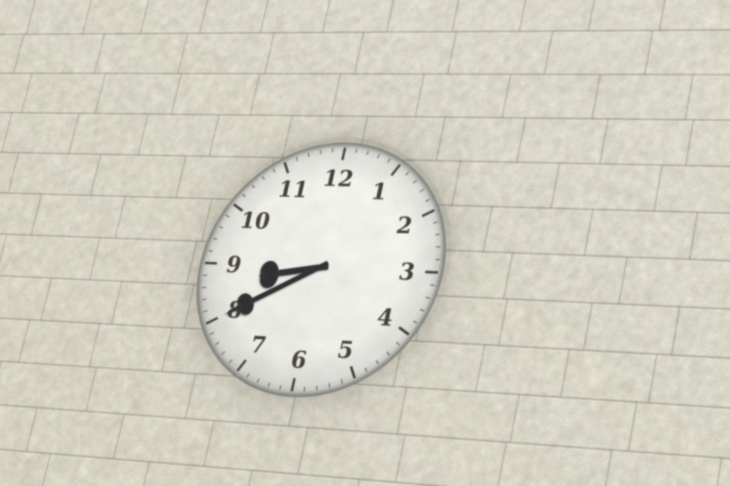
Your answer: **8:40**
